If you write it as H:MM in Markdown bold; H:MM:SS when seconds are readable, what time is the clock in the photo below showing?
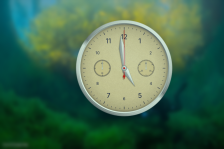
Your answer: **4:59**
